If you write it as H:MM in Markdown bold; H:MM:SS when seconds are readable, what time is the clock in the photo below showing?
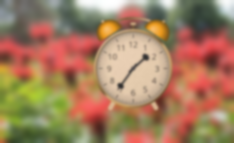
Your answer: **1:36**
